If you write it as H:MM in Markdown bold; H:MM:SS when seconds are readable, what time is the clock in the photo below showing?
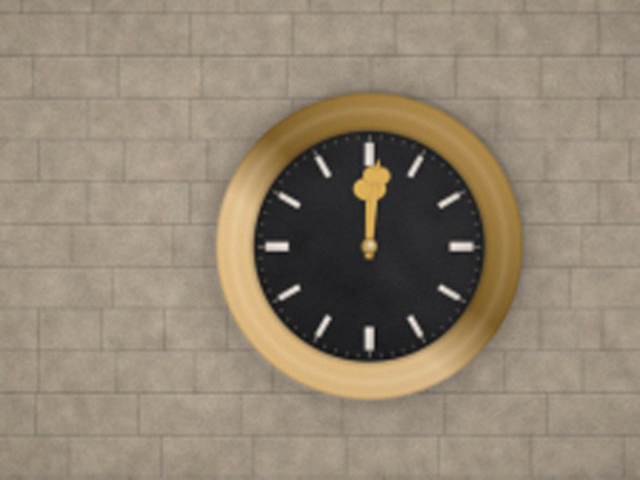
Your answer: **12:01**
